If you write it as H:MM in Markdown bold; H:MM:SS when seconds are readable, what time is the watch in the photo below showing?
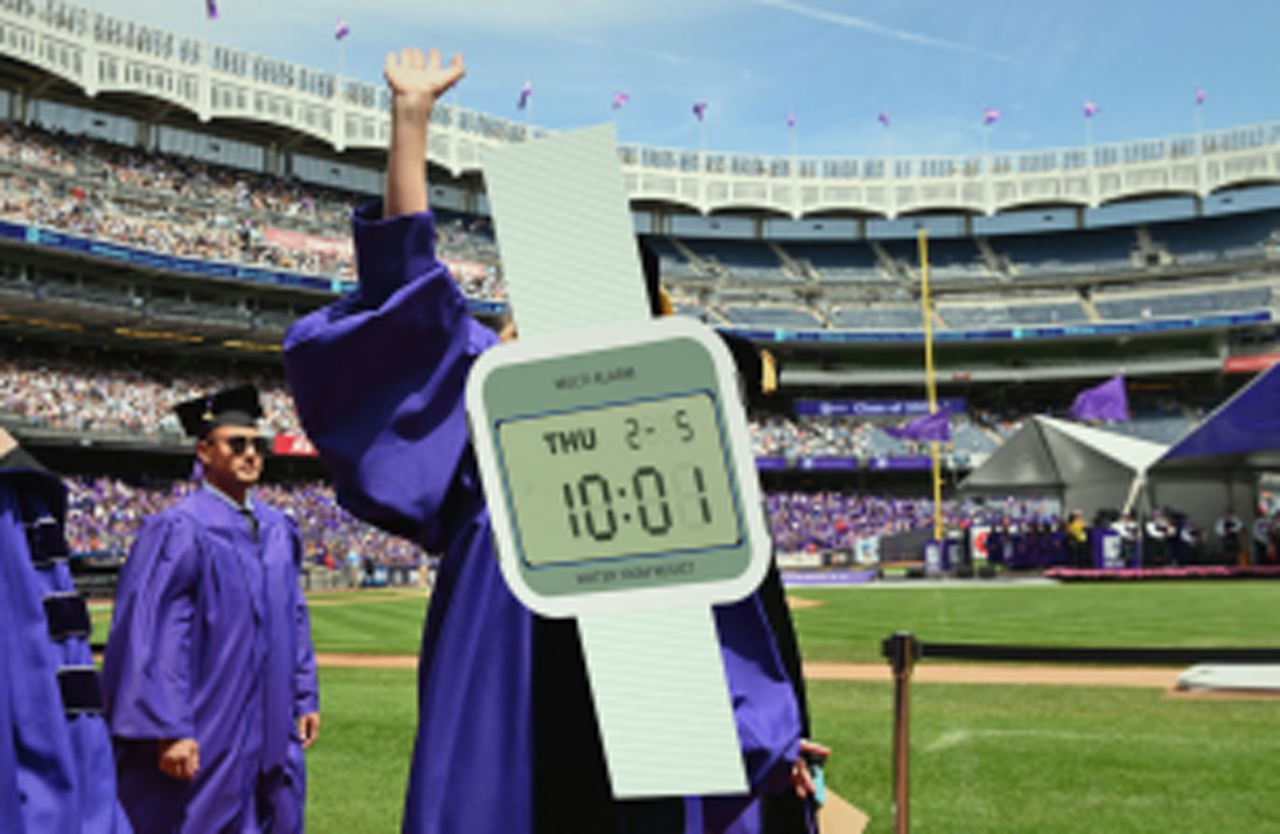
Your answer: **10:01**
